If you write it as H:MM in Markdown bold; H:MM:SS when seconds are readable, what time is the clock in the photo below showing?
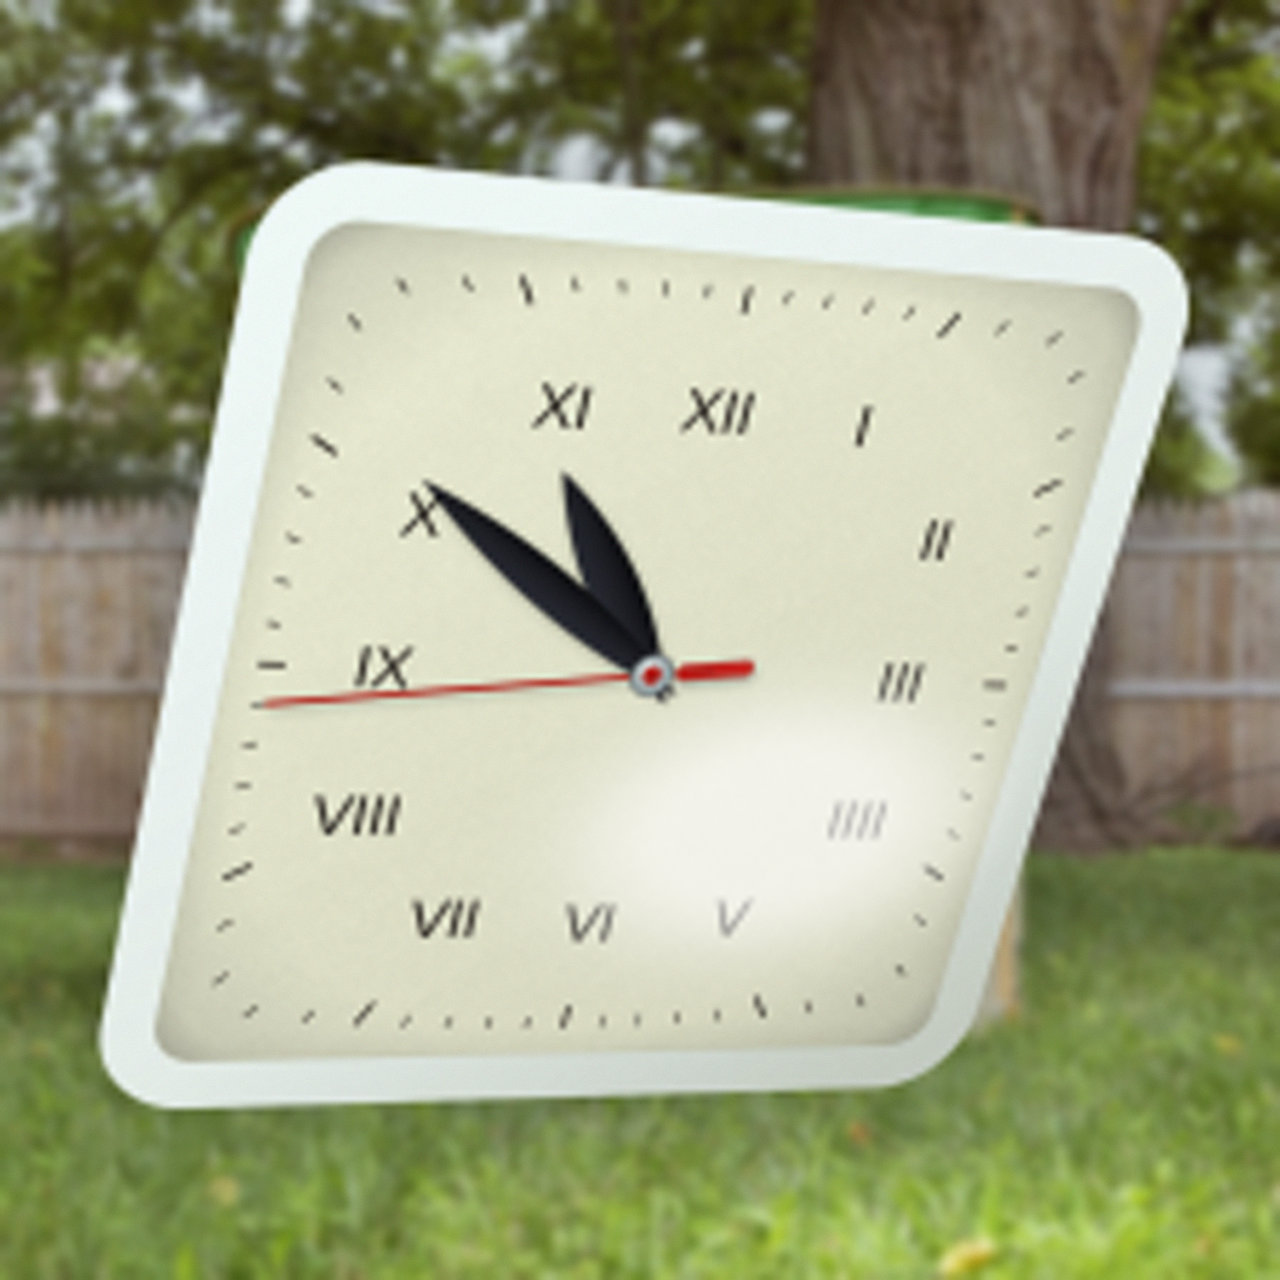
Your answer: **10:50:44**
